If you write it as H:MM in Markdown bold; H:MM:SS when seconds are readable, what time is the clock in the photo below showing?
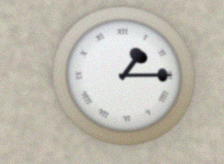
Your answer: **1:15**
